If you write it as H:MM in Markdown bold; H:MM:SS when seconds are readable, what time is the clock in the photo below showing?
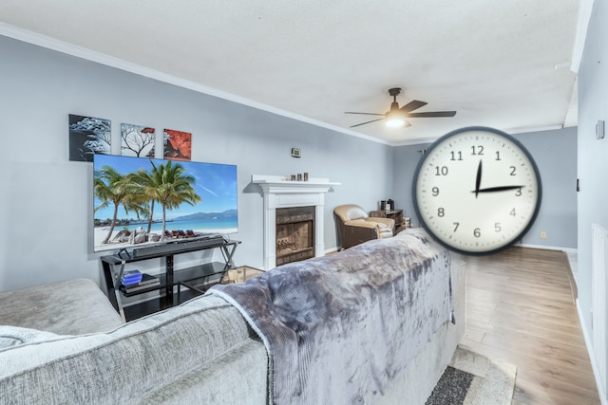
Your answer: **12:14**
